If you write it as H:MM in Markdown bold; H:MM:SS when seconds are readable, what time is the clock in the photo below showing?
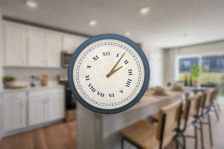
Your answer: **2:07**
